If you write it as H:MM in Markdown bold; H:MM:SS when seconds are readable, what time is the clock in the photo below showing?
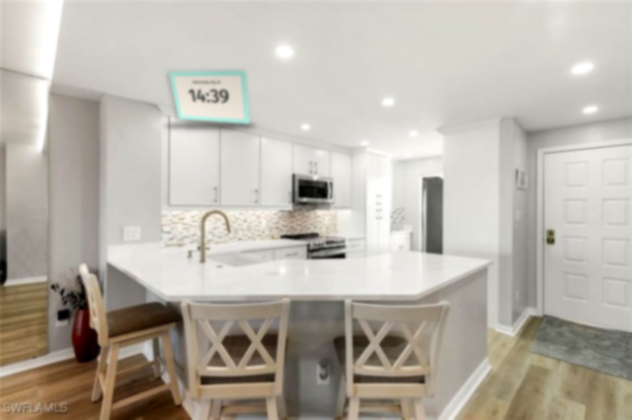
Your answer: **14:39**
